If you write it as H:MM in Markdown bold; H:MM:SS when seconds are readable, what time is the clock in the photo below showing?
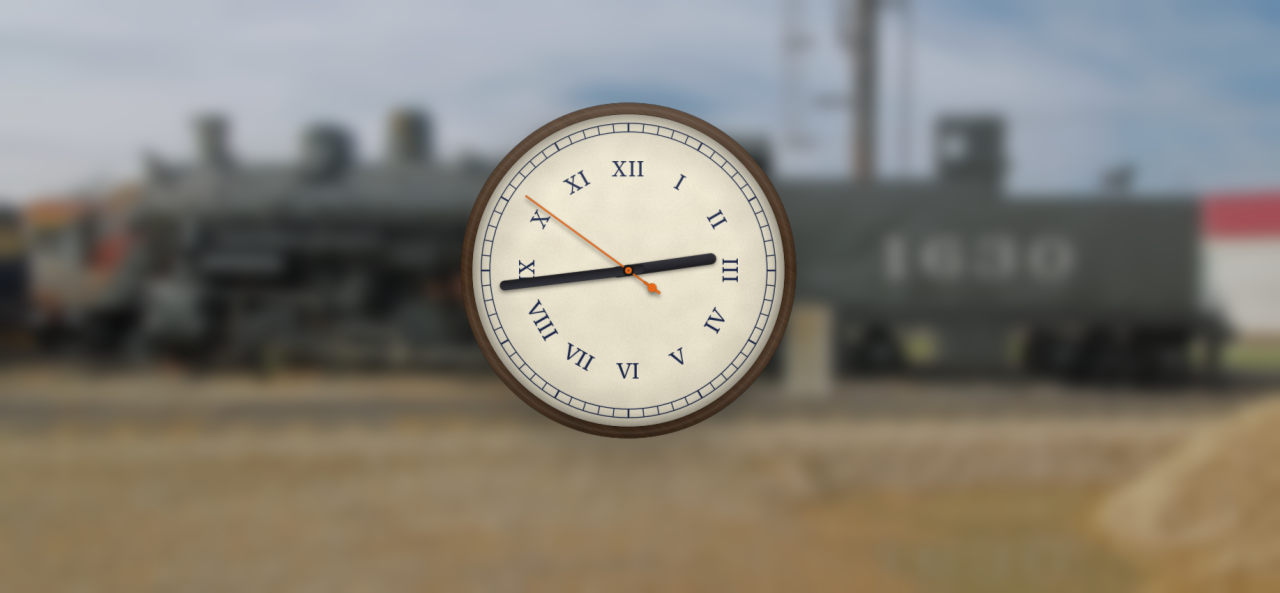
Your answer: **2:43:51**
